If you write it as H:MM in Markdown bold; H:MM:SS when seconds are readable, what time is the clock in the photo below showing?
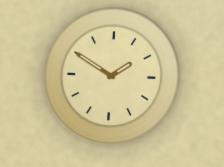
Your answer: **1:50**
